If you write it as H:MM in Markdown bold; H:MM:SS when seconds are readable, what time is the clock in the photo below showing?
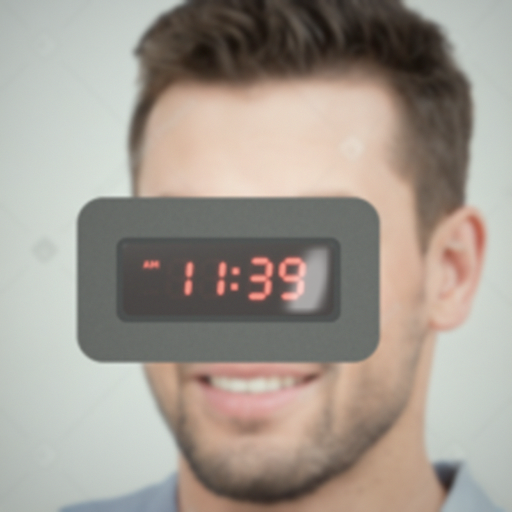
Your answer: **11:39**
